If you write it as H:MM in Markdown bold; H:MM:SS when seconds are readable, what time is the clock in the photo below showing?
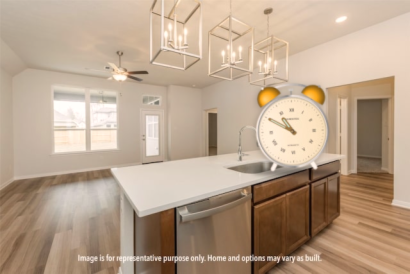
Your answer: **10:50**
